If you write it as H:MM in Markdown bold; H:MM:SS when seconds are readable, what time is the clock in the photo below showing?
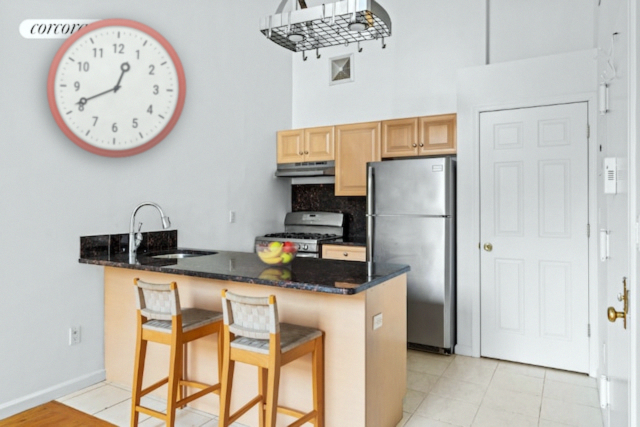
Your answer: **12:41**
